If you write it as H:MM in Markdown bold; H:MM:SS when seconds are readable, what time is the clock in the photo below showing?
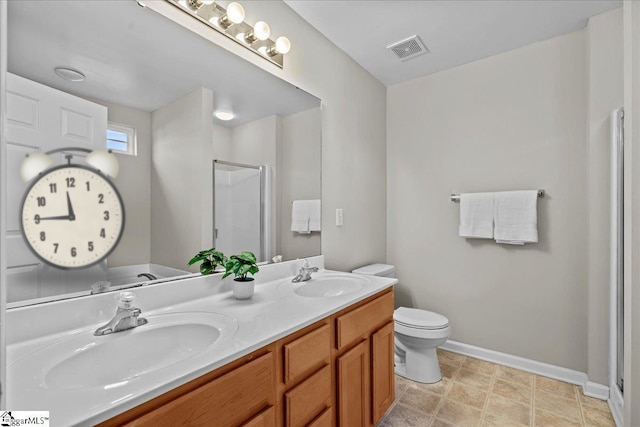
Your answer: **11:45**
